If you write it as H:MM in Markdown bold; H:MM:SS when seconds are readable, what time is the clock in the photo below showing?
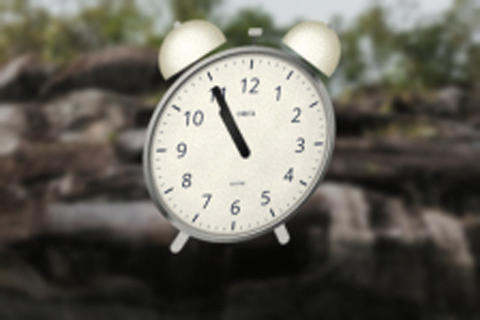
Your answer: **10:55**
